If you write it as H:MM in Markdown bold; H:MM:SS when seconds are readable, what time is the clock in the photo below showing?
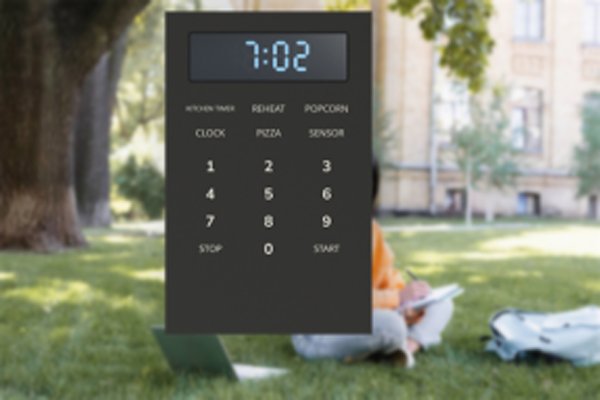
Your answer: **7:02**
